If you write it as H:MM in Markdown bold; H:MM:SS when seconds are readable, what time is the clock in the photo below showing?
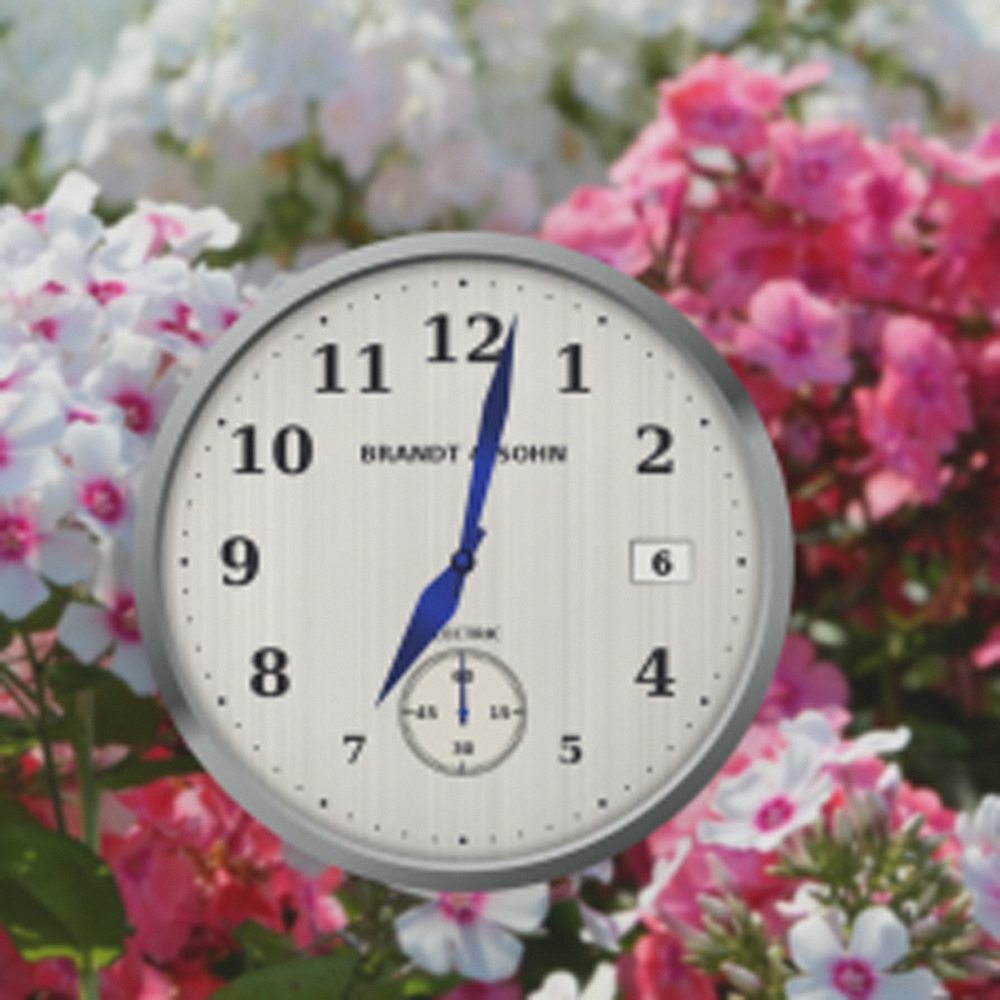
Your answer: **7:02**
